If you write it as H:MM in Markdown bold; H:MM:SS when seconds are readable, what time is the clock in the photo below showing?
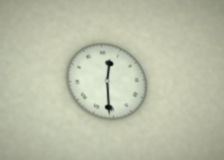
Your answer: **12:31**
